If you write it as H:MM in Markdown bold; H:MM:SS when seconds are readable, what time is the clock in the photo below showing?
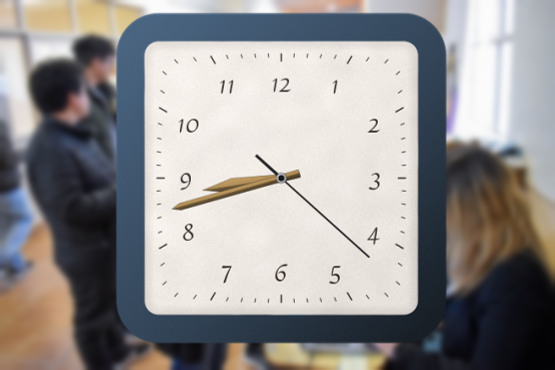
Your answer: **8:42:22**
